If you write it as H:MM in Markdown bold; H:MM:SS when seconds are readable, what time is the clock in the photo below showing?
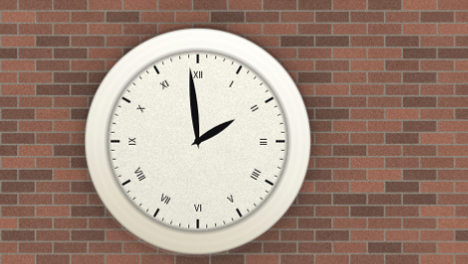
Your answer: **1:59**
